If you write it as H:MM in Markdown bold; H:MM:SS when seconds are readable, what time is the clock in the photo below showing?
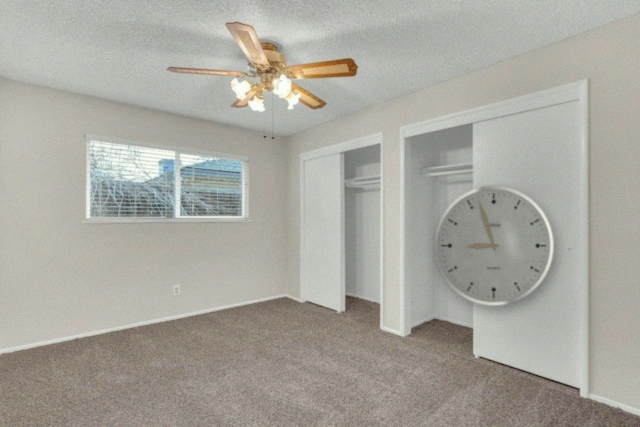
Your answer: **8:57**
